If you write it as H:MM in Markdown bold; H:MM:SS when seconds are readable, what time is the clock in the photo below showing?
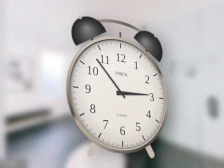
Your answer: **2:53**
